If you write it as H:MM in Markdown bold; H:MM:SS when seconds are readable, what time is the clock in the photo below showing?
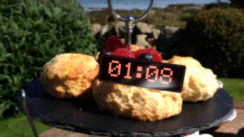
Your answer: **1:08**
